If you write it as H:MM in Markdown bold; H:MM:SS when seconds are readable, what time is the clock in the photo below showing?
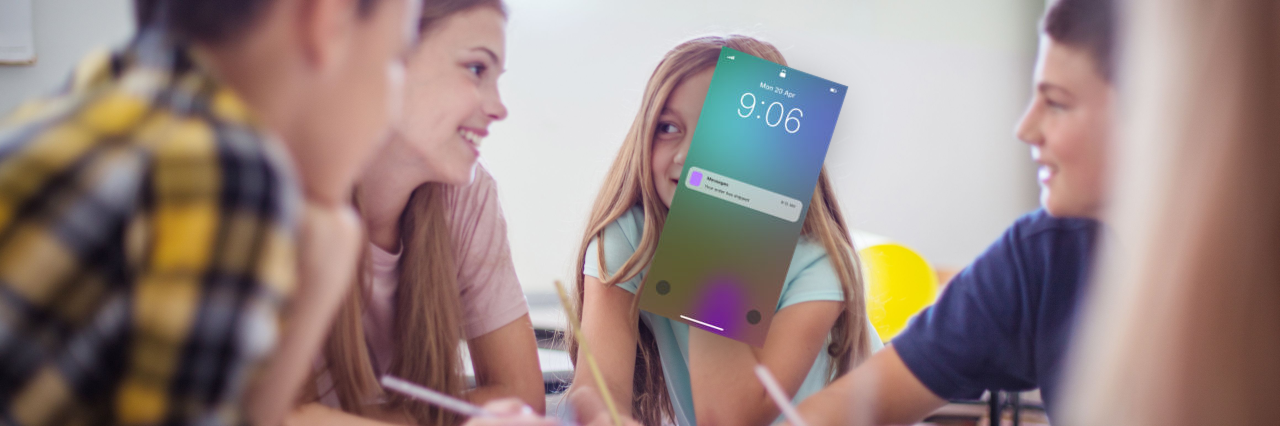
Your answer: **9:06**
